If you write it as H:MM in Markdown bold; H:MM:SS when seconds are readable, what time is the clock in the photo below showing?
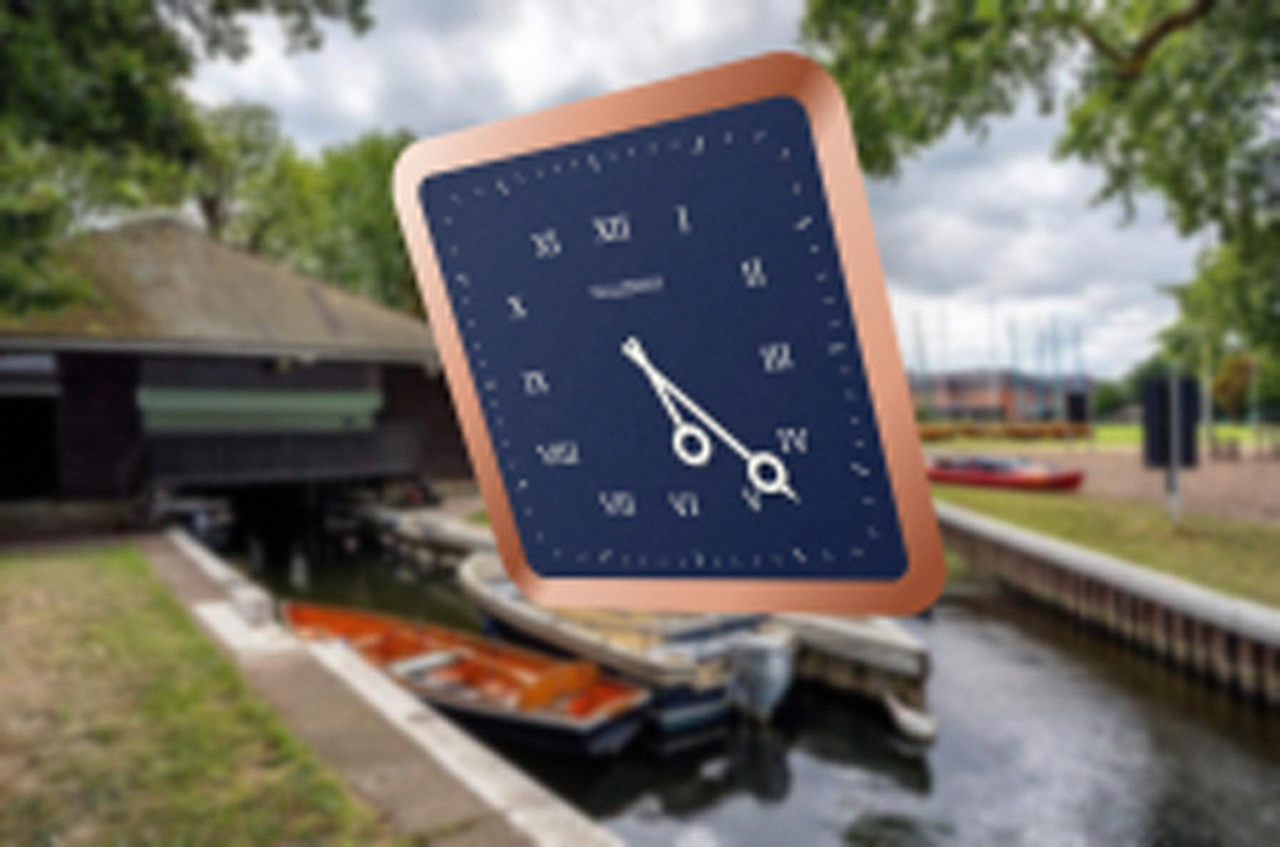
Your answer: **5:23**
